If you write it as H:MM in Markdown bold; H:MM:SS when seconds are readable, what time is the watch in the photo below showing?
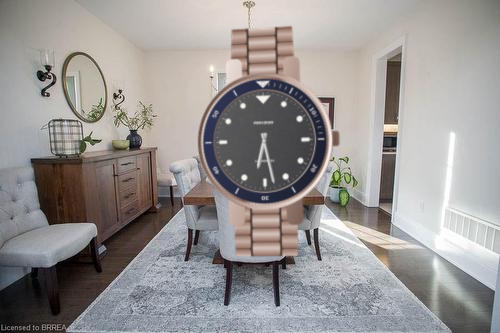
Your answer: **6:28**
